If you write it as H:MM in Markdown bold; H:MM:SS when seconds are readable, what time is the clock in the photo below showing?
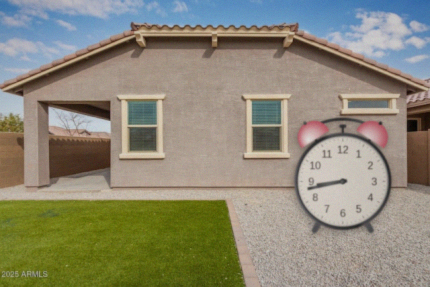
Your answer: **8:43**
